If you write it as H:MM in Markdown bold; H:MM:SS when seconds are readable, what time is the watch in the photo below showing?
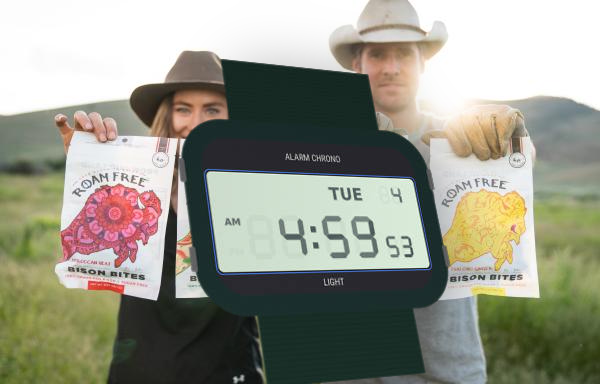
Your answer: **4:59:53**
